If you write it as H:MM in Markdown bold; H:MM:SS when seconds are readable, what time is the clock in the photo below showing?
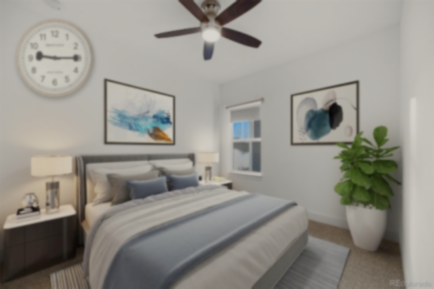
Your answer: **9:15**
